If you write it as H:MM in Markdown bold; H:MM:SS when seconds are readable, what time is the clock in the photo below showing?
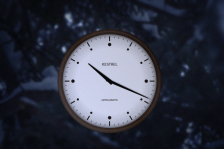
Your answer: **10:19**
